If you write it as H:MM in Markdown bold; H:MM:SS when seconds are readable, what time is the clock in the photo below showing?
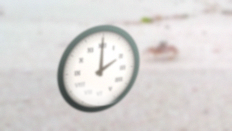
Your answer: **2:00**
